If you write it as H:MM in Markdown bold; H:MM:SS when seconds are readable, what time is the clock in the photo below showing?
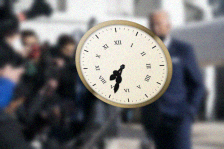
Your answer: **7:34**
